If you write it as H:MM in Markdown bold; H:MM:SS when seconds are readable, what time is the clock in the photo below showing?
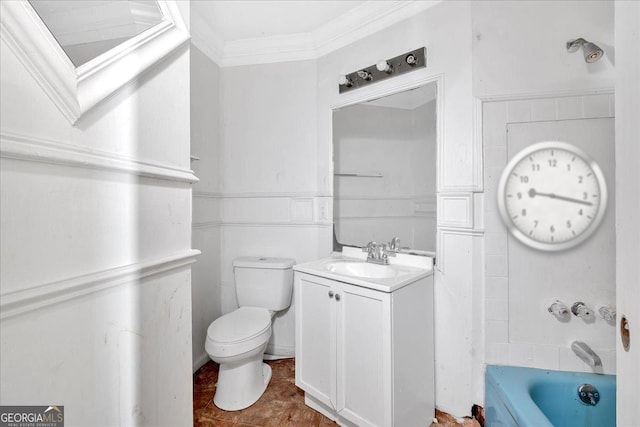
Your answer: **9:17**
